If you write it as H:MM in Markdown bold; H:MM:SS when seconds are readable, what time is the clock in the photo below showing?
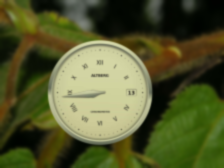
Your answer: **8:44**
